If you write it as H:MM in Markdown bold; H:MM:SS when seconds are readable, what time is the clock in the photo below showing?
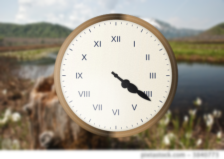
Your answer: **4:21**
